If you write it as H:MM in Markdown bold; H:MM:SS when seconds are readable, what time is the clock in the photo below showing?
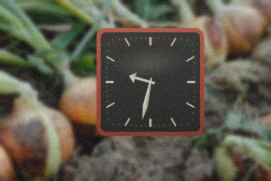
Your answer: **9:32**
